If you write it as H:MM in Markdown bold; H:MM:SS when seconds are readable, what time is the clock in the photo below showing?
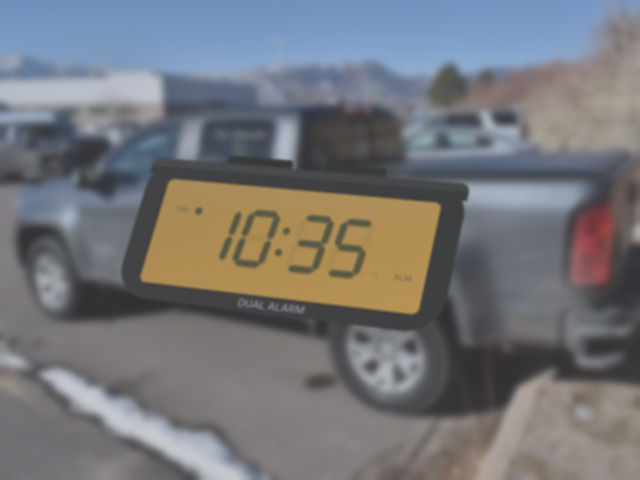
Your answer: **10:35**
